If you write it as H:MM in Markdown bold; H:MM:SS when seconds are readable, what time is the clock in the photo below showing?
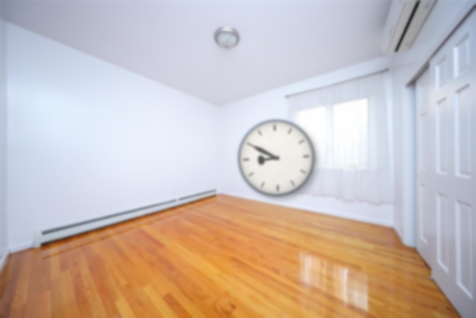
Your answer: **8:50**
